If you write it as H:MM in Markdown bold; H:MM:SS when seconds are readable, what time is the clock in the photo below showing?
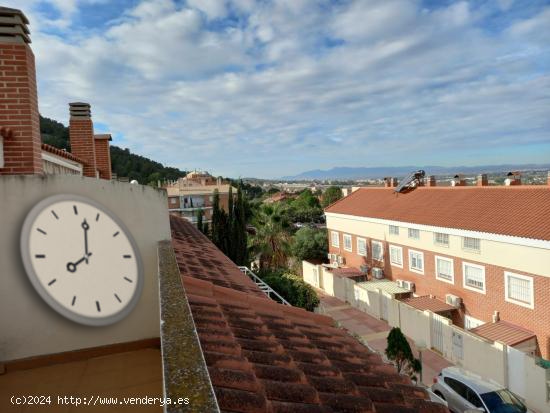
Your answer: **8:02**
